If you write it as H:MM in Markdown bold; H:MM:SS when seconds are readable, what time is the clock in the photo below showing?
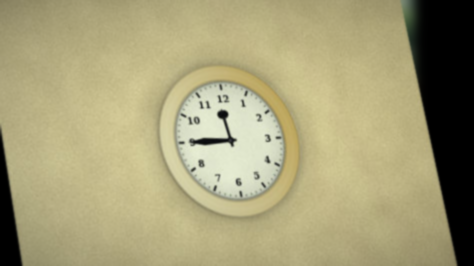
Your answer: **11:45**
